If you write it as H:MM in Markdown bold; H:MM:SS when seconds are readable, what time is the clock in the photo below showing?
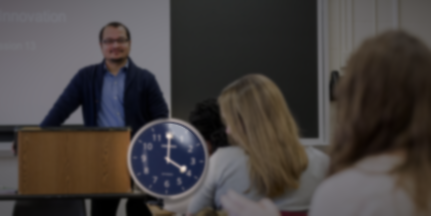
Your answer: **4:00**
